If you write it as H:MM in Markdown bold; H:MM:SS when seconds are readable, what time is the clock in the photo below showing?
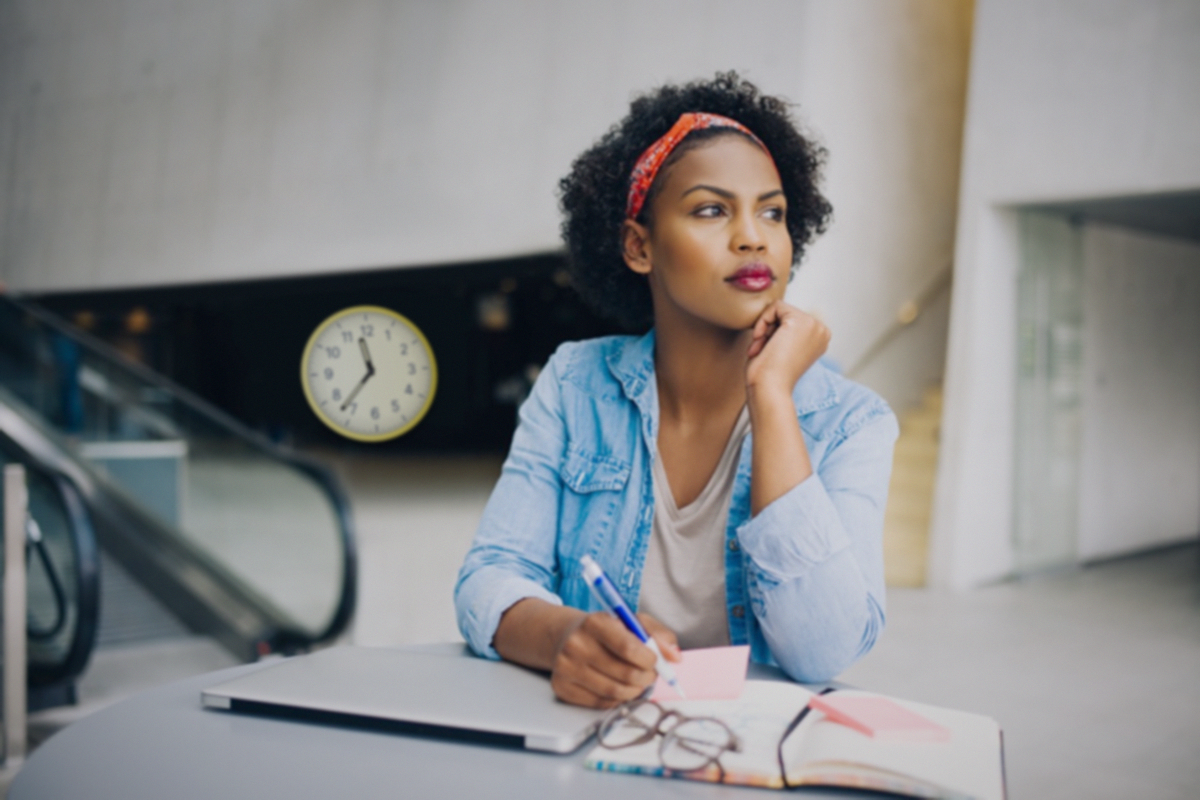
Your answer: **11:37**
